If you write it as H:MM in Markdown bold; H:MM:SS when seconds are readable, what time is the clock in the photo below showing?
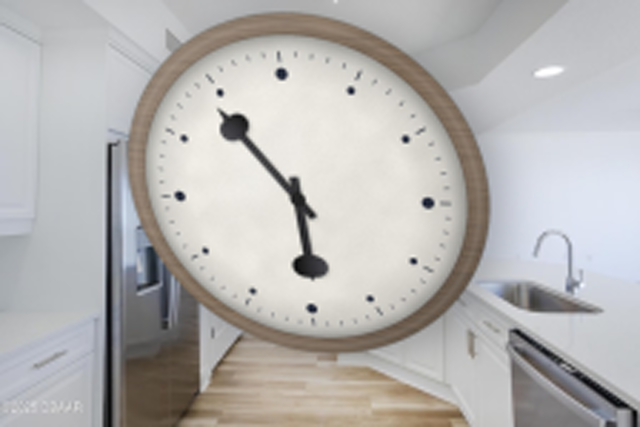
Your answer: **5:54**
